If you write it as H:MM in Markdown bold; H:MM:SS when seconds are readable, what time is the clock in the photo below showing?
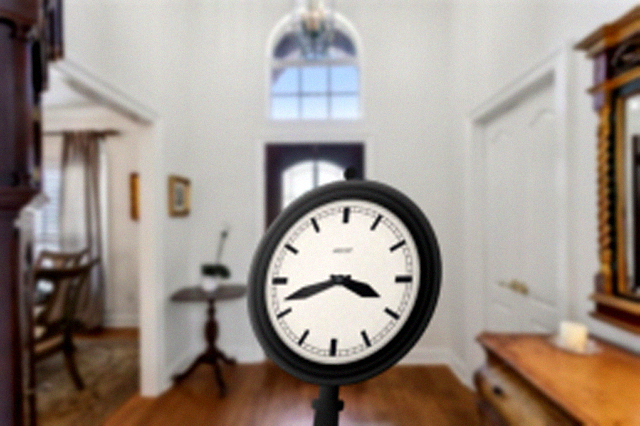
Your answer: **3:42**
